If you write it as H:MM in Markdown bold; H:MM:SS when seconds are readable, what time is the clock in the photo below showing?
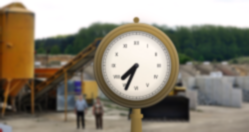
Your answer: **7:34**
